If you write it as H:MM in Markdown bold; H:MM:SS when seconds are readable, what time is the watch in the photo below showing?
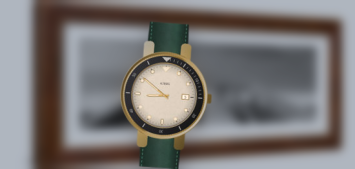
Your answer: **8:51**
